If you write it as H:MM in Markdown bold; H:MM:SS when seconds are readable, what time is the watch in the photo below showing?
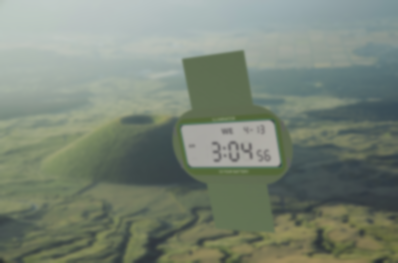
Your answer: **3:04**
